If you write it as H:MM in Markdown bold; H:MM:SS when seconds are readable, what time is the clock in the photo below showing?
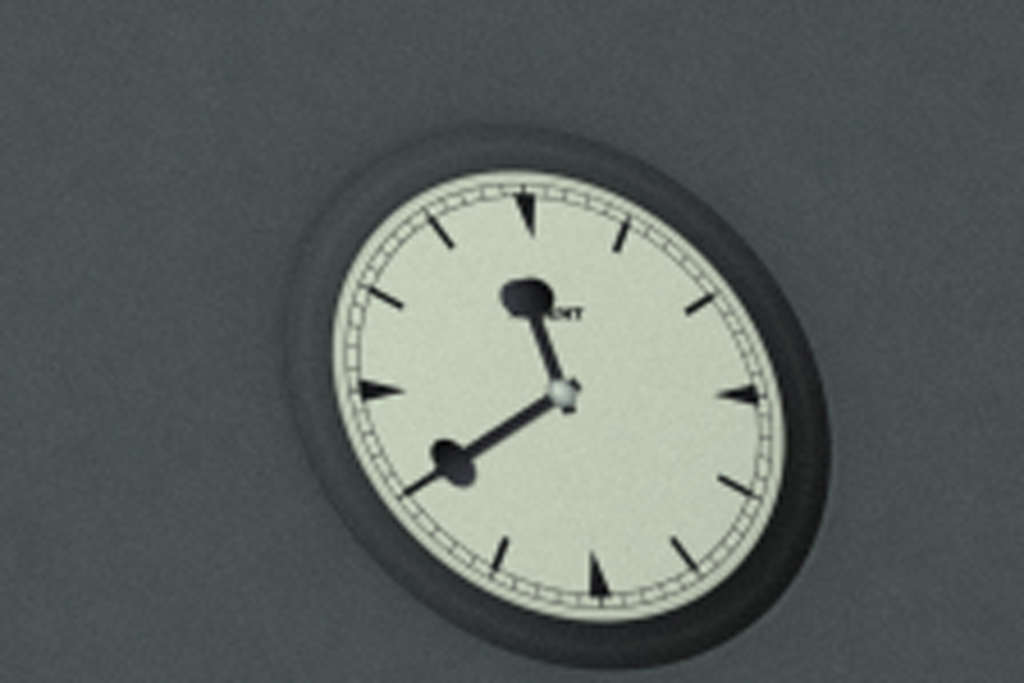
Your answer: **11:40**
